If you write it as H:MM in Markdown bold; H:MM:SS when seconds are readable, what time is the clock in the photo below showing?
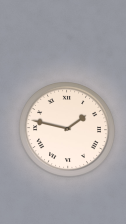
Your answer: **1:47**
